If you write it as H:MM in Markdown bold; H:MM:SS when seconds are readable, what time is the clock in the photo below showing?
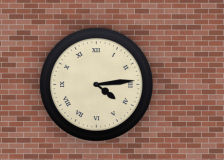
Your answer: **4:14**
